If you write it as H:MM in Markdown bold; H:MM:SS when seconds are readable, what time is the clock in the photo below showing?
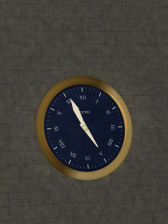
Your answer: **4:56**
